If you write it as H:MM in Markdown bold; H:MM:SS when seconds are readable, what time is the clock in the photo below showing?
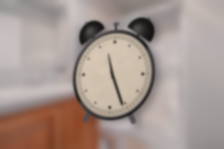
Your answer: **11:26**
